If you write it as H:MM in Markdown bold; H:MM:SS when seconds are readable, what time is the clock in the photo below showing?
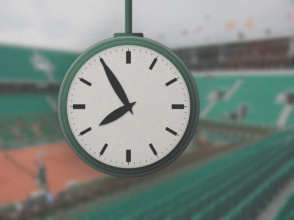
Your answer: **7:55**
